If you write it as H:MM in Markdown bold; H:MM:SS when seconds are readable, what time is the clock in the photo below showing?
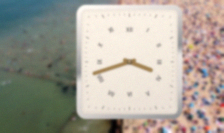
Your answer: **3:42**
